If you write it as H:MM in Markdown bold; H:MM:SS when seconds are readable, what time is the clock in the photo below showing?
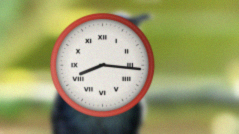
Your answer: **8:16**
